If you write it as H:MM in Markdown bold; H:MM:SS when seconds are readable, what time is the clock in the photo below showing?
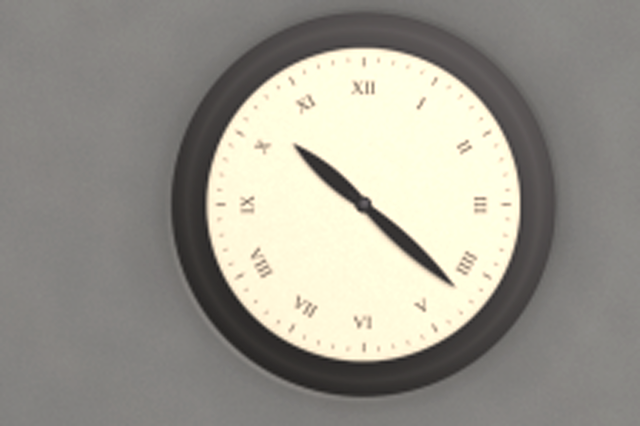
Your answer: **10:22**
